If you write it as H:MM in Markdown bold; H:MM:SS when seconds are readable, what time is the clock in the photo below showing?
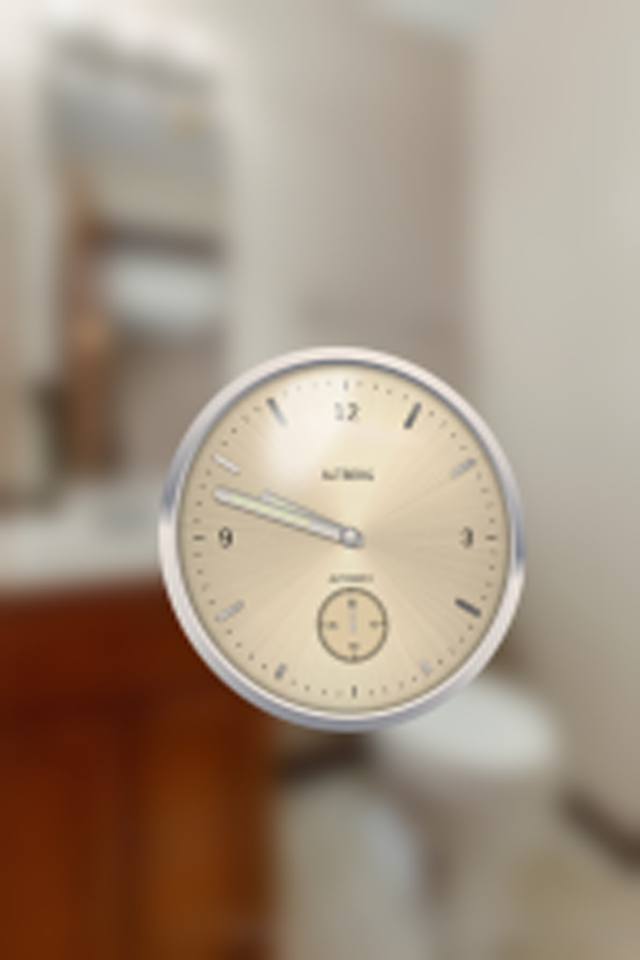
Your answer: **9:48**
